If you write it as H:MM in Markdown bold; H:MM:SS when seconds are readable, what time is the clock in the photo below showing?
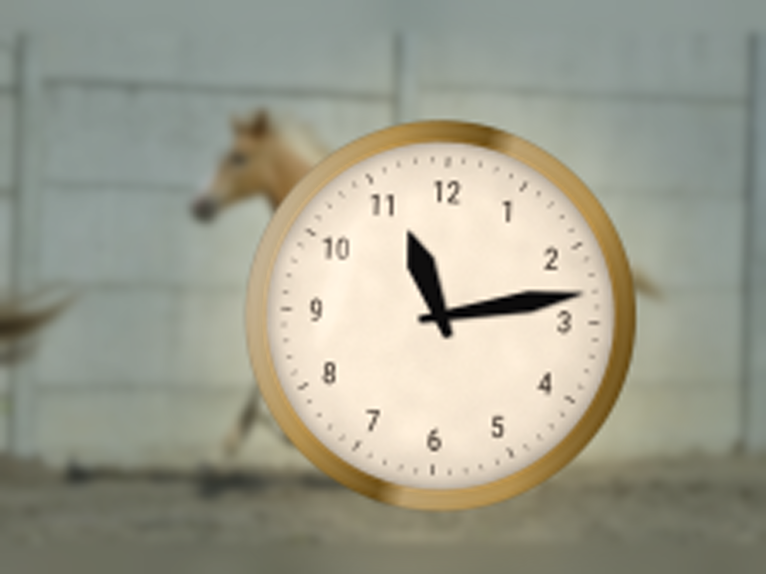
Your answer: **11:13**
